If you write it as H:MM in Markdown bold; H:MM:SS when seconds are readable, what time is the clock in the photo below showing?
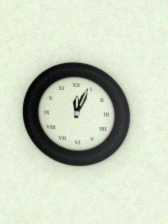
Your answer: **12:04**
